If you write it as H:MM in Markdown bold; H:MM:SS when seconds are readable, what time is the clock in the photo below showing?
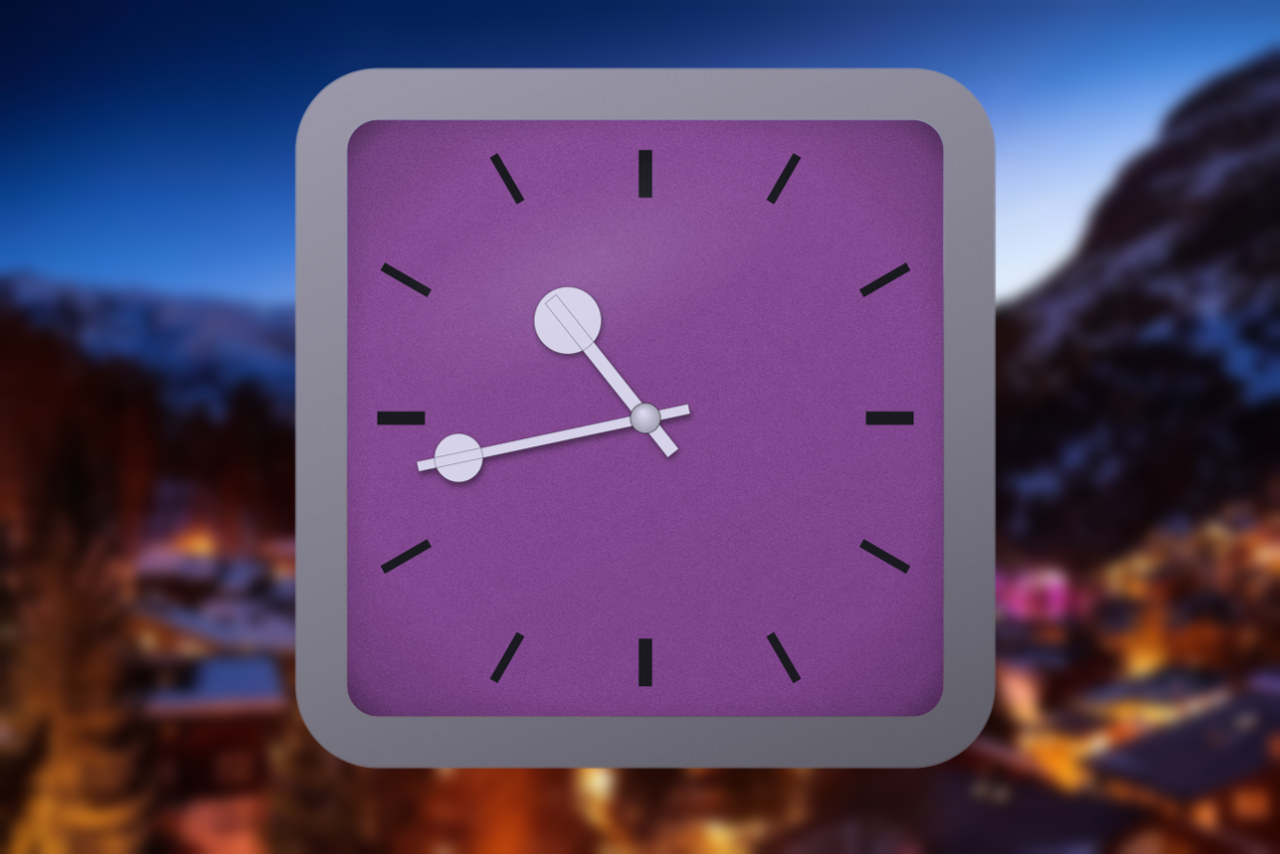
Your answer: **10:43**
